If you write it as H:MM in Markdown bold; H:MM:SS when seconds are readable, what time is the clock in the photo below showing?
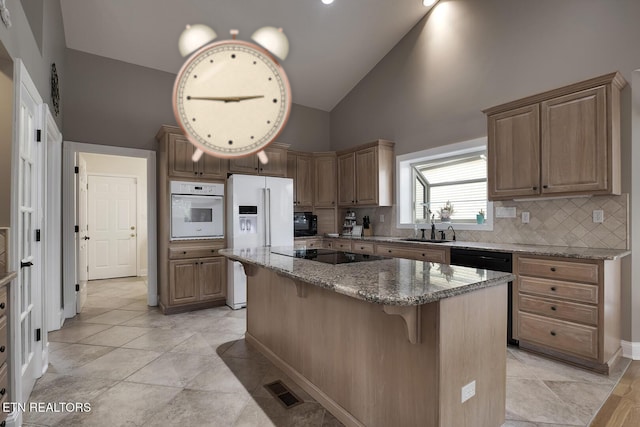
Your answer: **2:45**
